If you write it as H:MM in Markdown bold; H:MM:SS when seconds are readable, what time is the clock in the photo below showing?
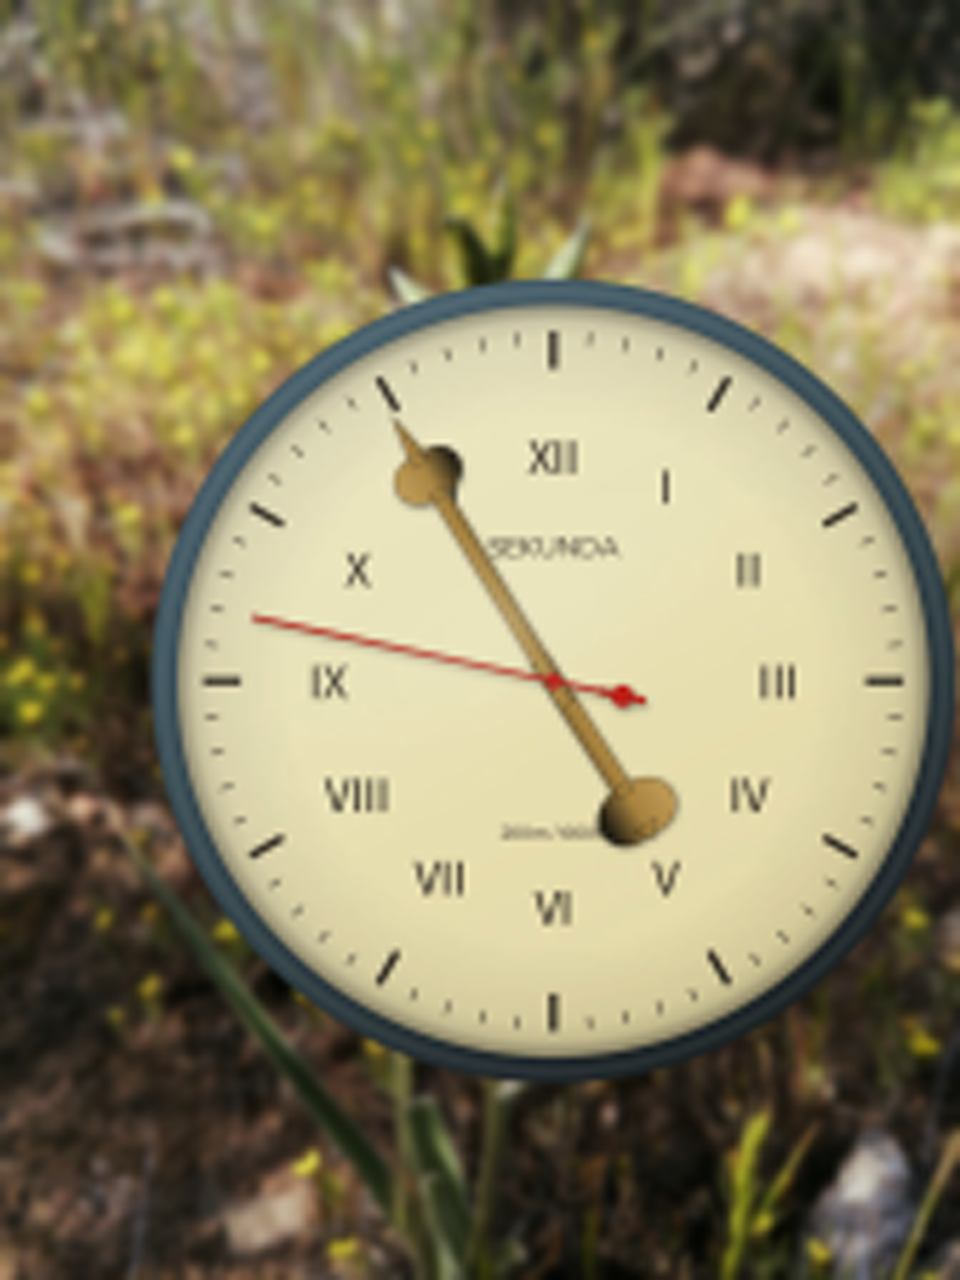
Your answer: **4:54:47**
